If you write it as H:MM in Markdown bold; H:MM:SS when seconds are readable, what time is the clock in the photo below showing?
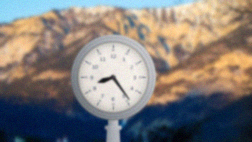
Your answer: **8:24**
